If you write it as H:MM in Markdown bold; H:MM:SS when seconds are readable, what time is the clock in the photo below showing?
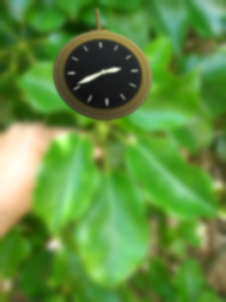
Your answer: **2:41**
